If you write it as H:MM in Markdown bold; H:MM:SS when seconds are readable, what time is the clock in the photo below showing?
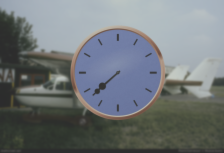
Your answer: **7:38**
